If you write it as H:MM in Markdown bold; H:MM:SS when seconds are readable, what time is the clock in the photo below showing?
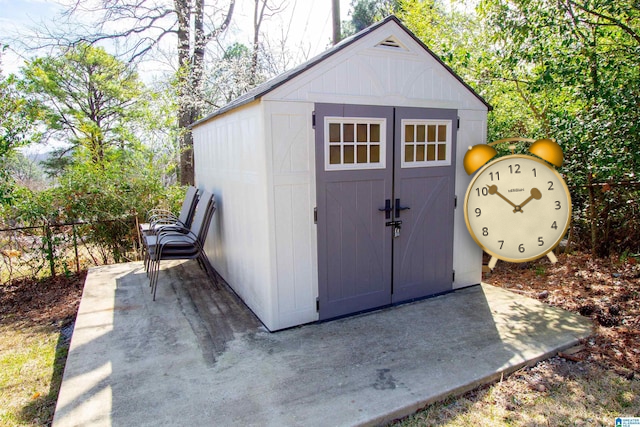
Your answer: **1:52**
